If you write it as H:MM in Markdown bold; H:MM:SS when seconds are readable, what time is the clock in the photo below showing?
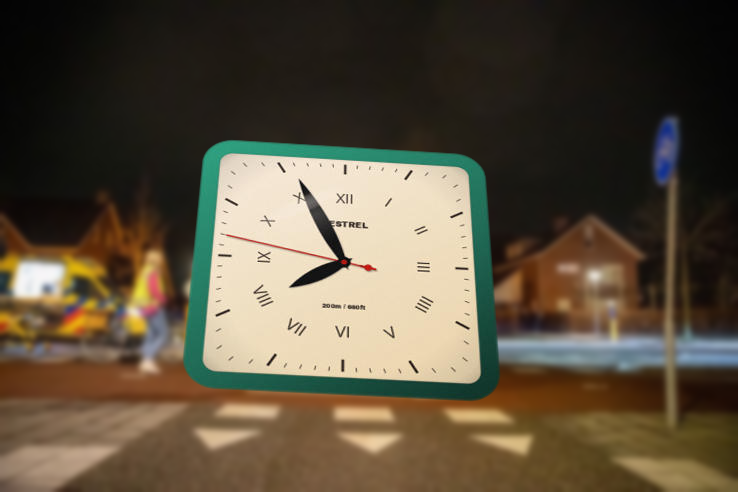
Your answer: **7:55:47**
